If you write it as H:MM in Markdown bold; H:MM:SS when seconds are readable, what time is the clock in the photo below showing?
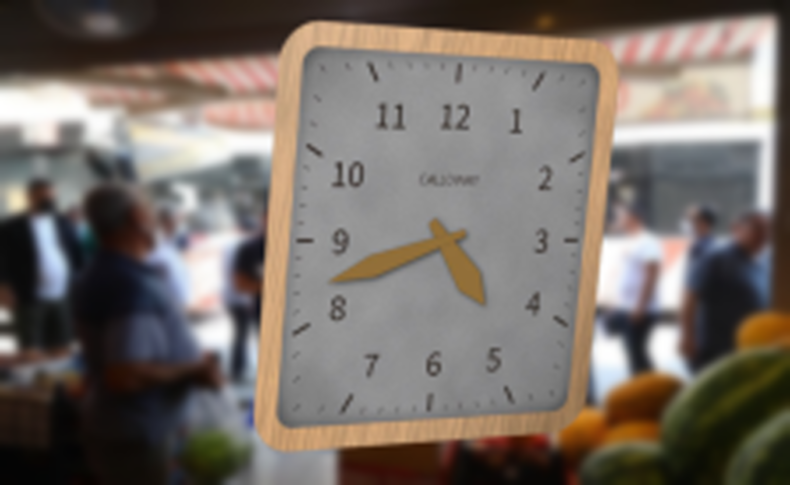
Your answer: **4:42**
